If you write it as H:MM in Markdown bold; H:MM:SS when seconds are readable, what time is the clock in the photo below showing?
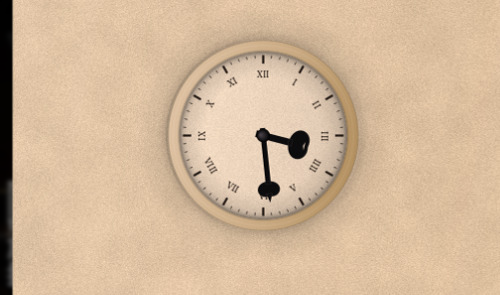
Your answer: **3:29**
